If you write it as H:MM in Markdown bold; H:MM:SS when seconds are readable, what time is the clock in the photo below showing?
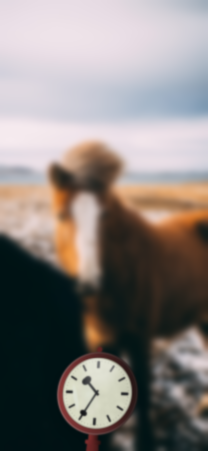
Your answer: **10:35**
